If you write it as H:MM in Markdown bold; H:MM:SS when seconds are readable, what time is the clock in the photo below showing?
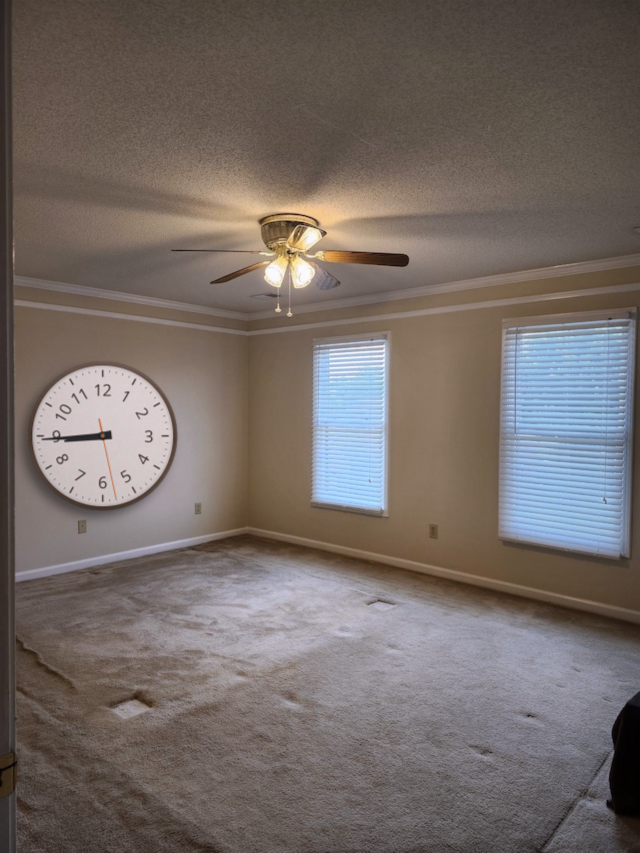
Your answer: **8:44:28**
